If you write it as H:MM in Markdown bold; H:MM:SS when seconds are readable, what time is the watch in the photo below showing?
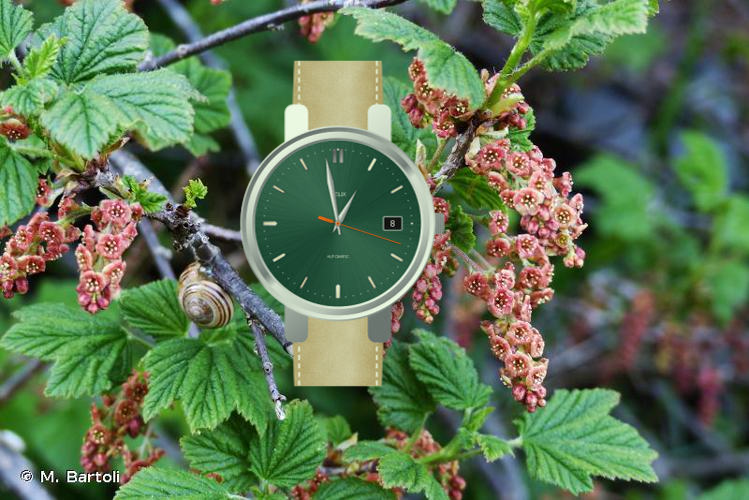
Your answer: **12:58:18**
